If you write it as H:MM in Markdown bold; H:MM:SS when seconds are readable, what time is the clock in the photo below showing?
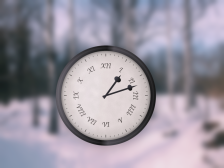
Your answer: **1:12**
